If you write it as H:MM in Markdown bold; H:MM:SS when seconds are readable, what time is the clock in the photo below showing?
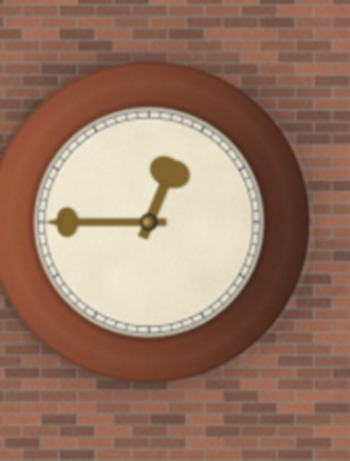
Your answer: **12:45**
